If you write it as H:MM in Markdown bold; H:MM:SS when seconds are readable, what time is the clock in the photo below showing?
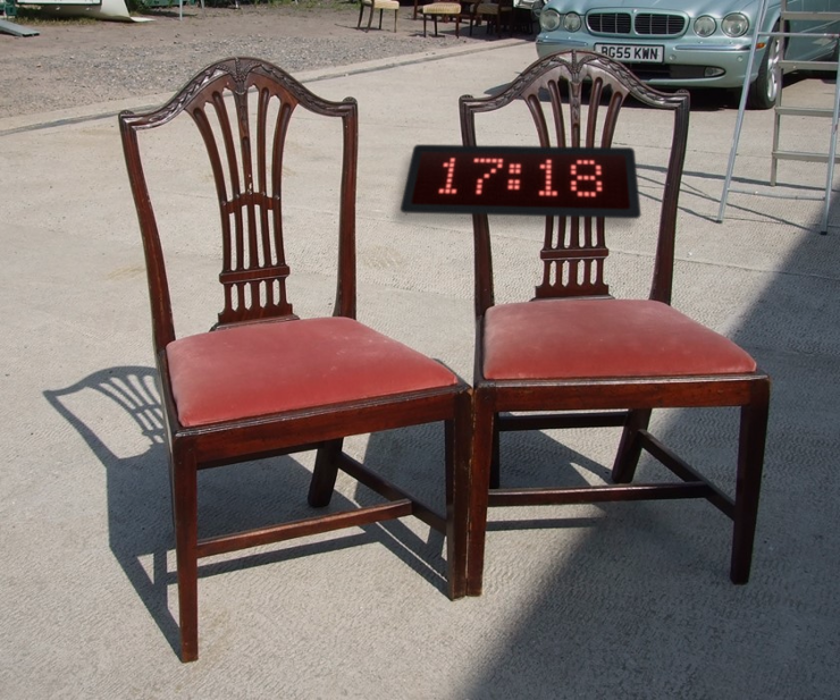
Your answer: **17:18**
